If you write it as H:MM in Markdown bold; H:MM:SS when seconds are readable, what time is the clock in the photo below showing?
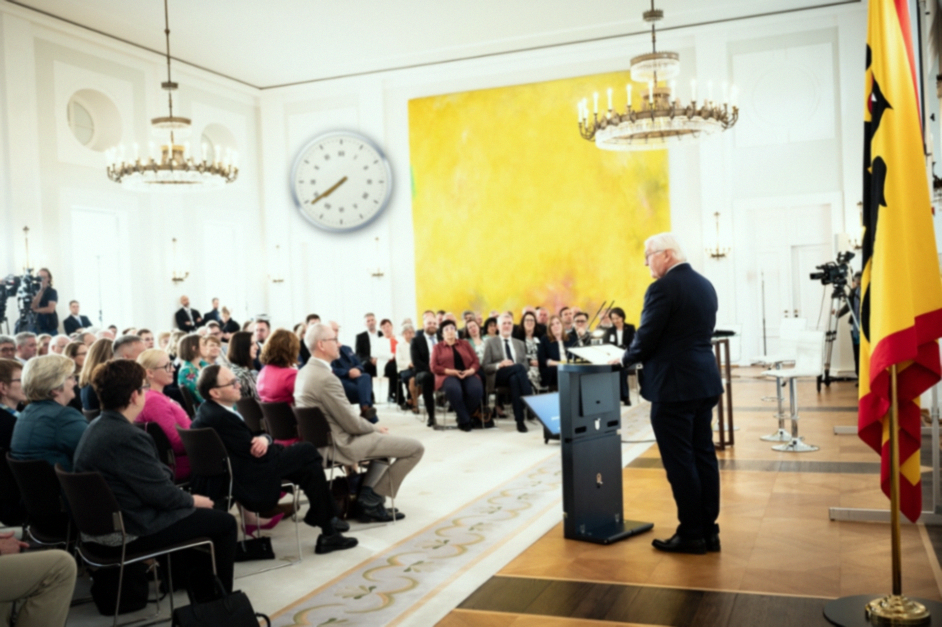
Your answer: **7:39**
